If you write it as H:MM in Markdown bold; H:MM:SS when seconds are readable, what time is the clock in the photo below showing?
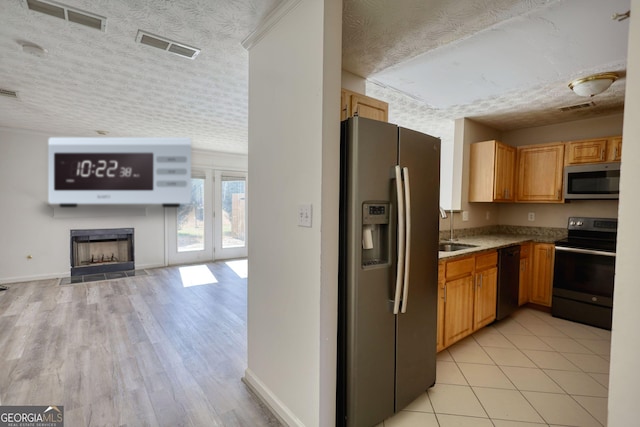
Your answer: **10:22**
